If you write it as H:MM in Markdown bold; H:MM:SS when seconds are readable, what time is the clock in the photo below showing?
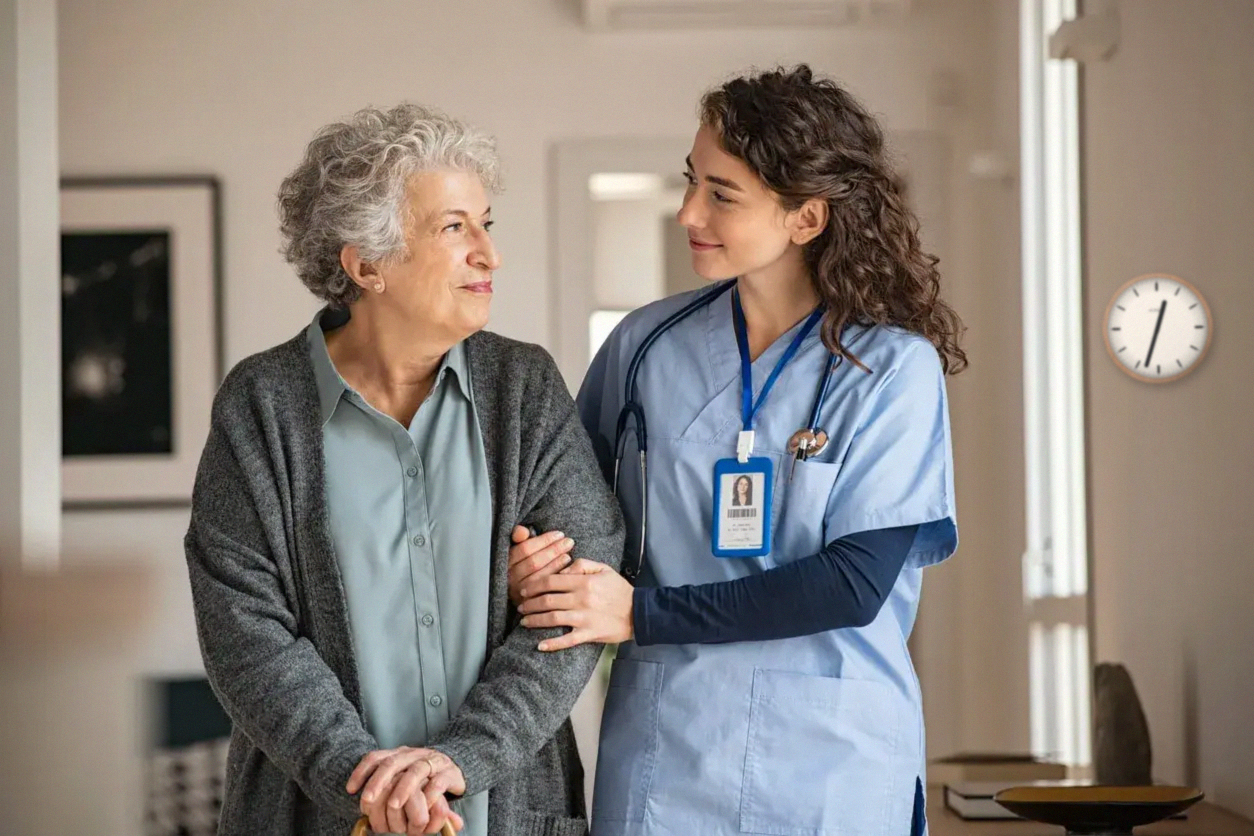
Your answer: **12:33**
